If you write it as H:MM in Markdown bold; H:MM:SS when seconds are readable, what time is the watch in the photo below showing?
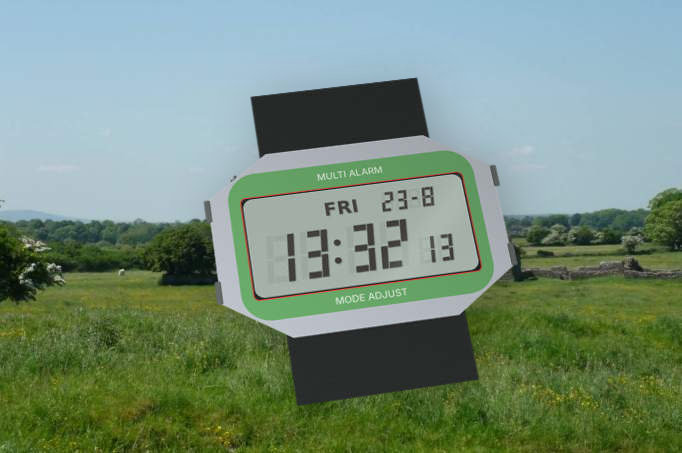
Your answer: **13:32:13**
